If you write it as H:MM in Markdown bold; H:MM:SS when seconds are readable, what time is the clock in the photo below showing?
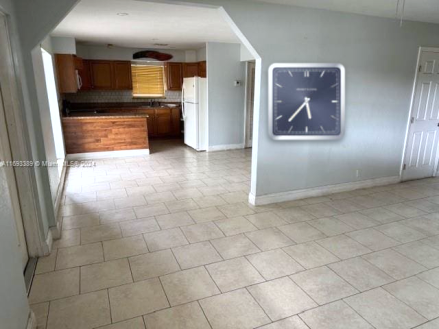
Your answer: **5:37**
